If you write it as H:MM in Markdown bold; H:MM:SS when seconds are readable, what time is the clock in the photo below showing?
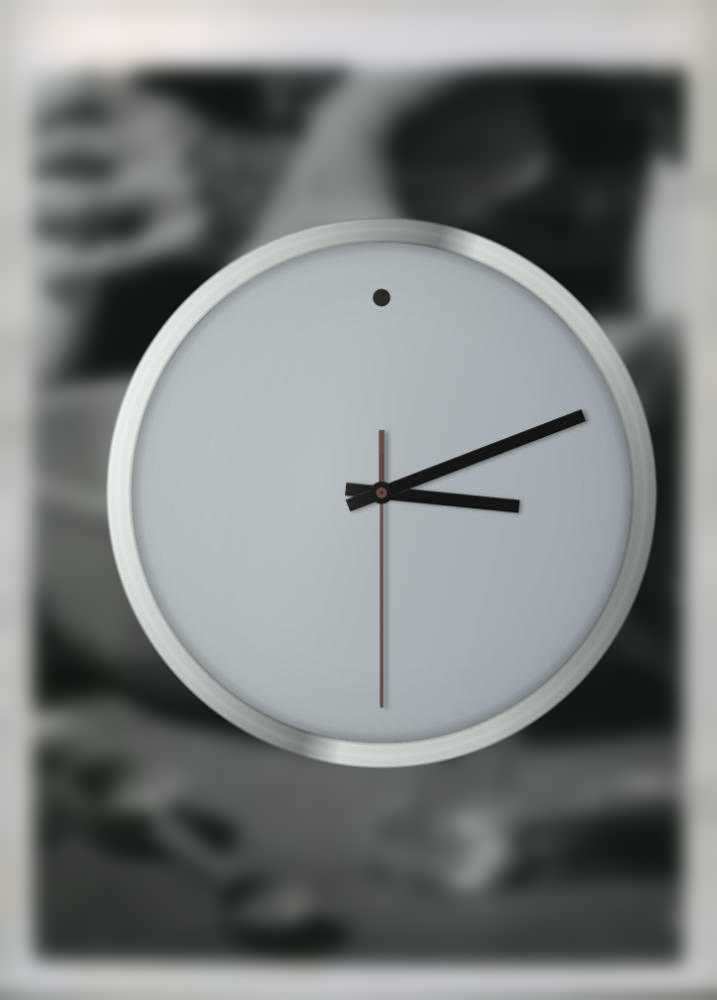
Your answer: **3:11:30**
